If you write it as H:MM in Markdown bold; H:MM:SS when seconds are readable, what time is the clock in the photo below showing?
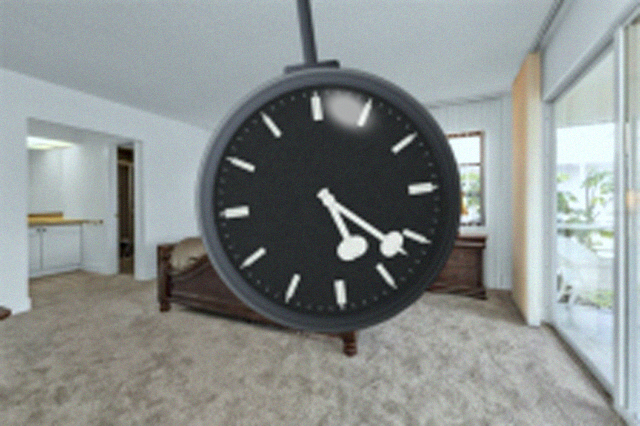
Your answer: **5:22**
